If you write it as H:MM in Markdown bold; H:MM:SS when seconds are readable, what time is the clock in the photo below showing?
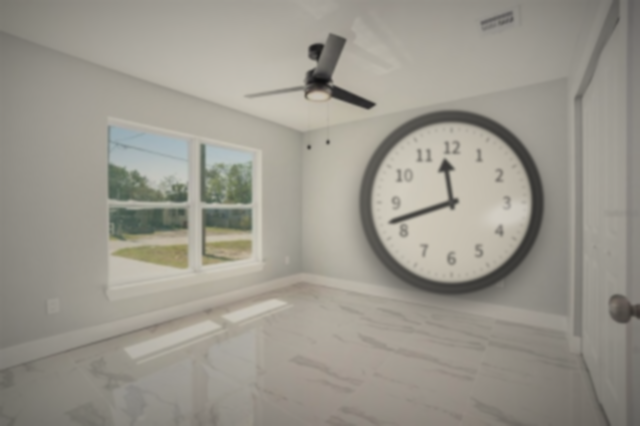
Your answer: **11:42**
